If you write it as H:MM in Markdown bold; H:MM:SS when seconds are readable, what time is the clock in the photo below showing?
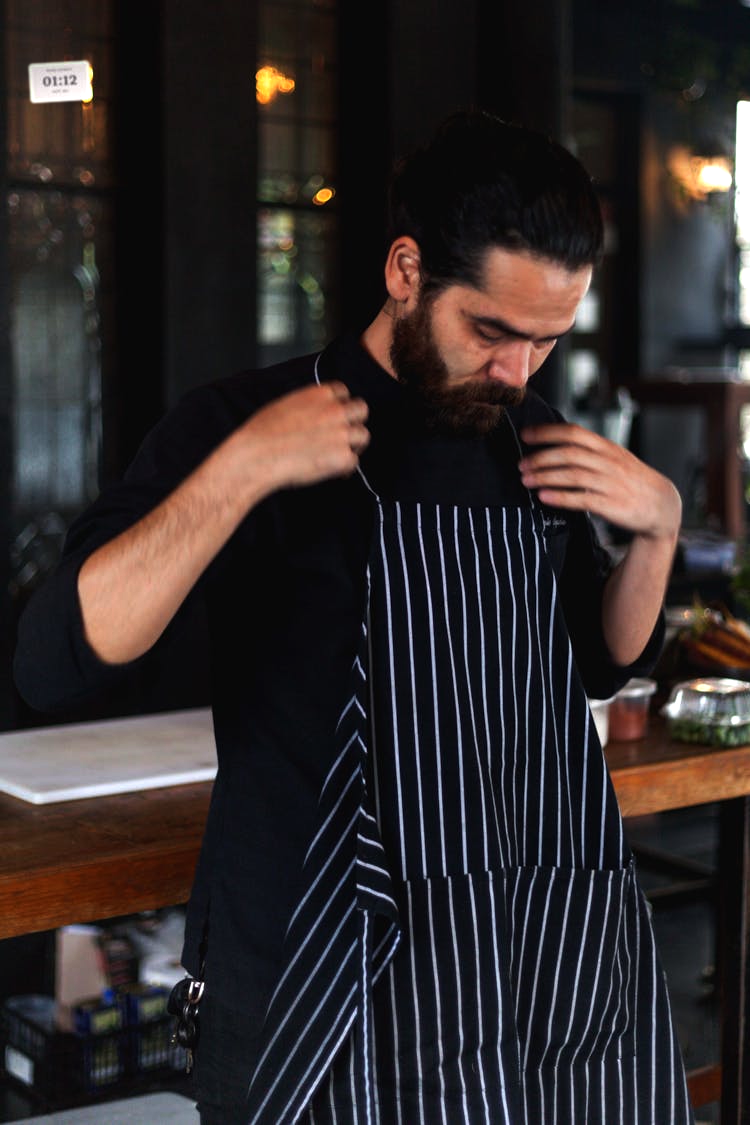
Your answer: **1:12**
